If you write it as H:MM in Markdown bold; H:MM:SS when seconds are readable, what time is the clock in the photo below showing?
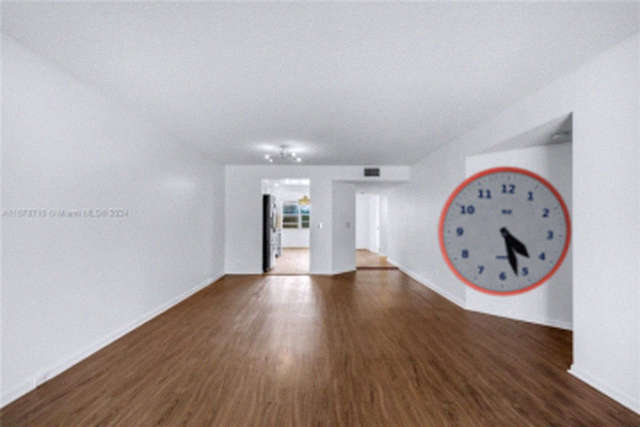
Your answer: **4:27**
